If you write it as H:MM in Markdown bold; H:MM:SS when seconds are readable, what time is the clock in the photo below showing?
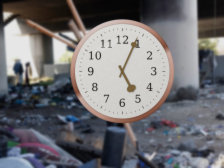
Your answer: **5:04**
